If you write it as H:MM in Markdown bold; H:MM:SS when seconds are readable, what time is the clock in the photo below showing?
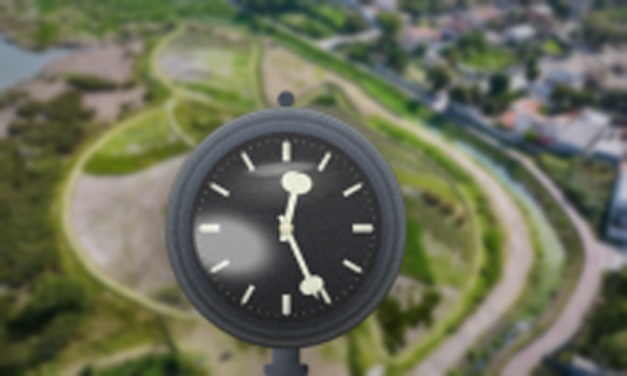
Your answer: **12:26**
